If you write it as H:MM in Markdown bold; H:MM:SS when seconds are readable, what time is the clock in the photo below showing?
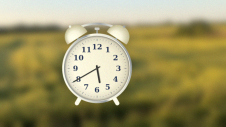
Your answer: **5:40**
